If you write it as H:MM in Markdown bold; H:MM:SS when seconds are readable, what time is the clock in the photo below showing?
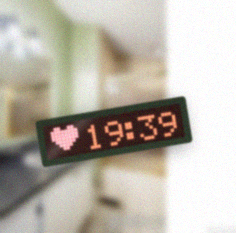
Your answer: **19:39**
